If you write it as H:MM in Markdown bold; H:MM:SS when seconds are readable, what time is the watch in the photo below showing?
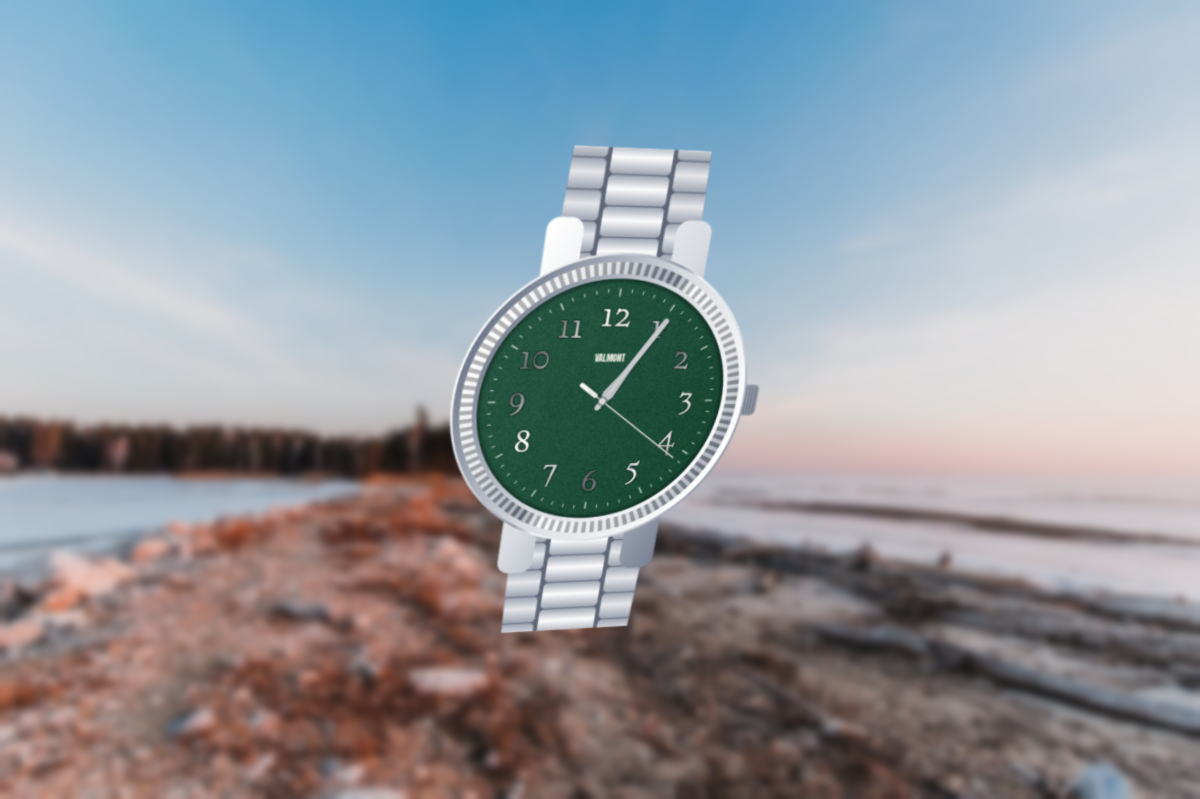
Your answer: **1:05:21**
